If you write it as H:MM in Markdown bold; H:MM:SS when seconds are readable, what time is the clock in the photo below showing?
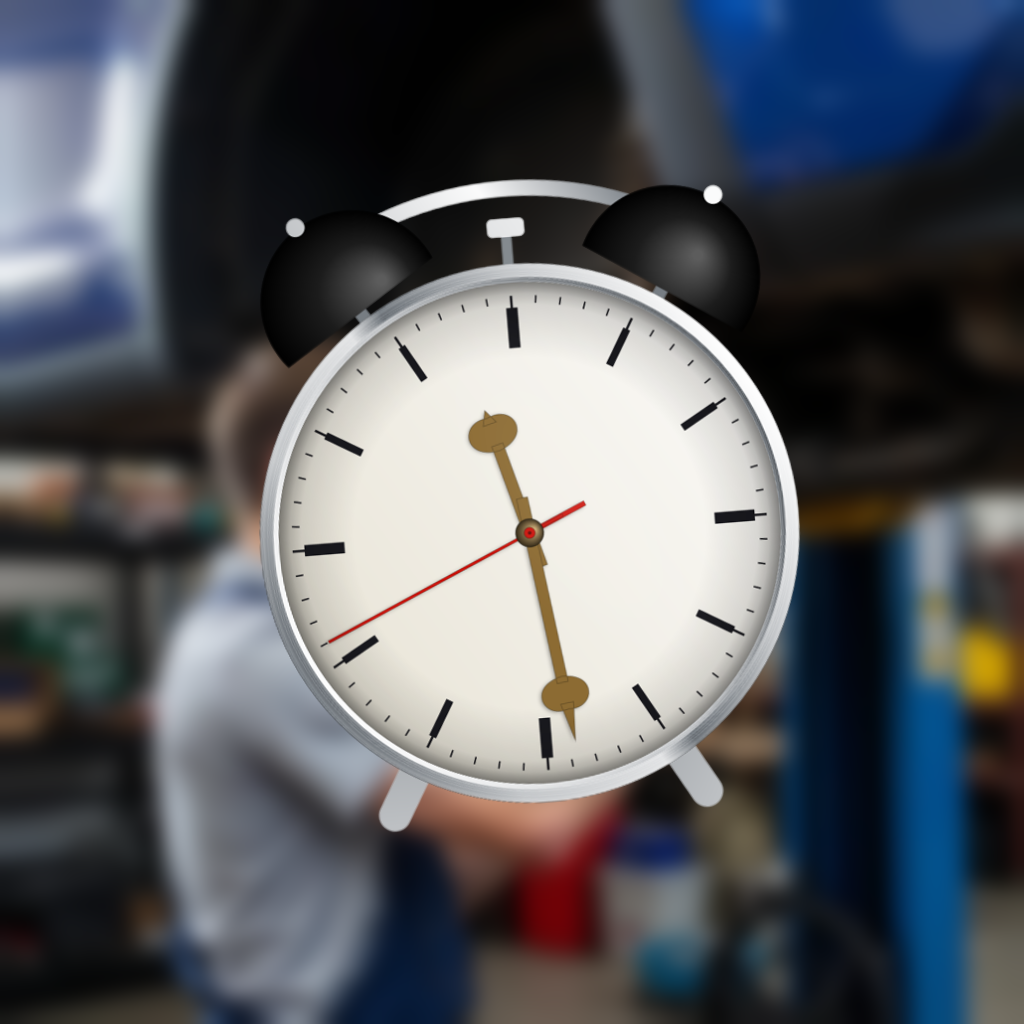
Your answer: **11:28:41**
